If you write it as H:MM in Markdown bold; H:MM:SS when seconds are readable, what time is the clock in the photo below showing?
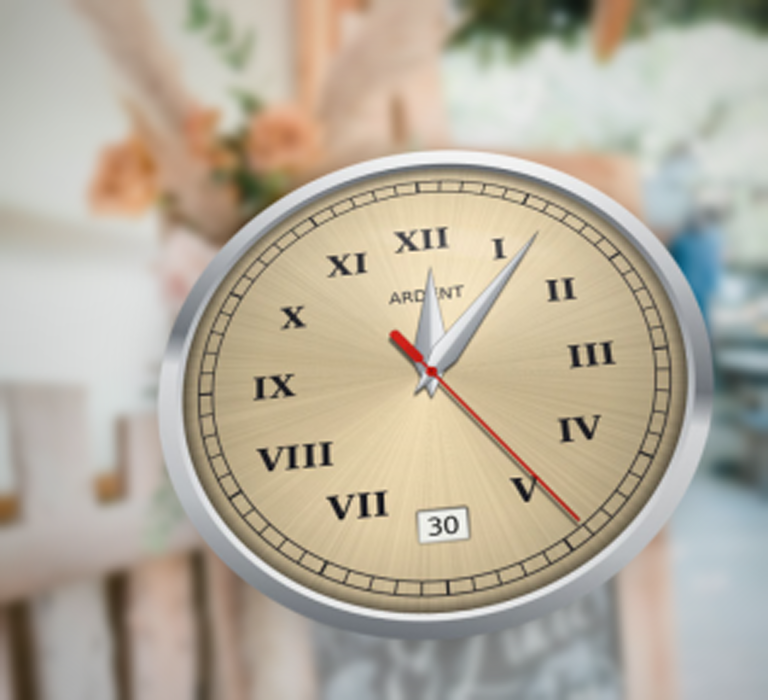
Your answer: **12:06:24**
